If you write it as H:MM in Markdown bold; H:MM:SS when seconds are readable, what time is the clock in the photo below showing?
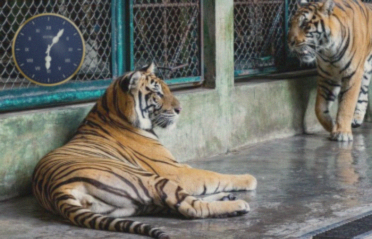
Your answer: **6:06**
